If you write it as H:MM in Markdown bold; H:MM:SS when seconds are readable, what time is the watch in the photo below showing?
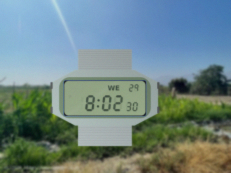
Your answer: **8:02:30**
